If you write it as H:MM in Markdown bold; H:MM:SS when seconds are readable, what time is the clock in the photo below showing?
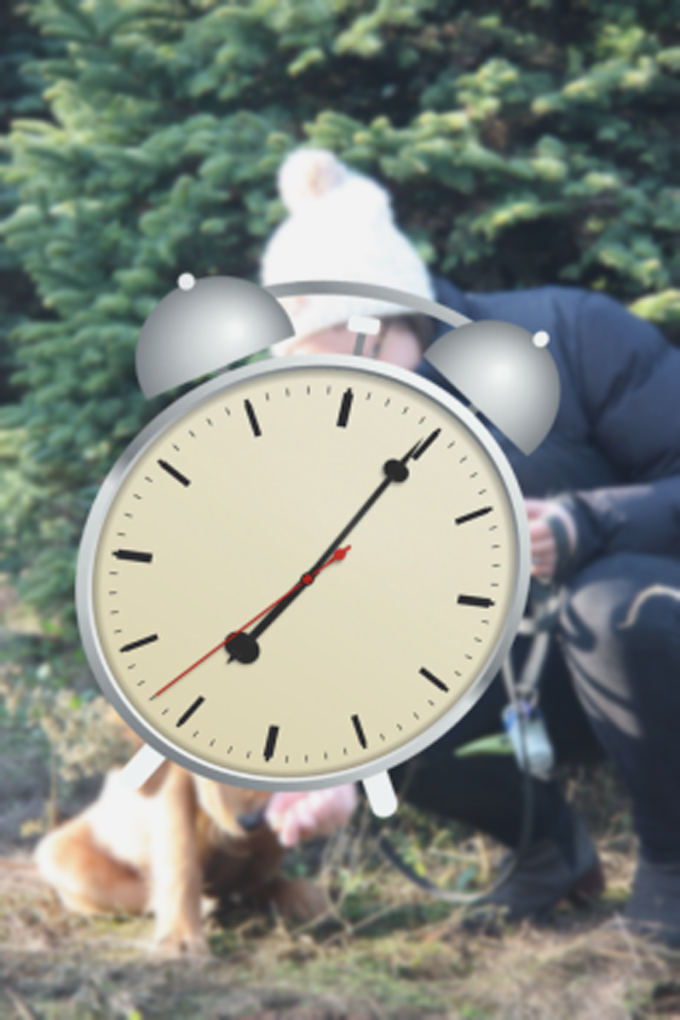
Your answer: **7:04:37**
